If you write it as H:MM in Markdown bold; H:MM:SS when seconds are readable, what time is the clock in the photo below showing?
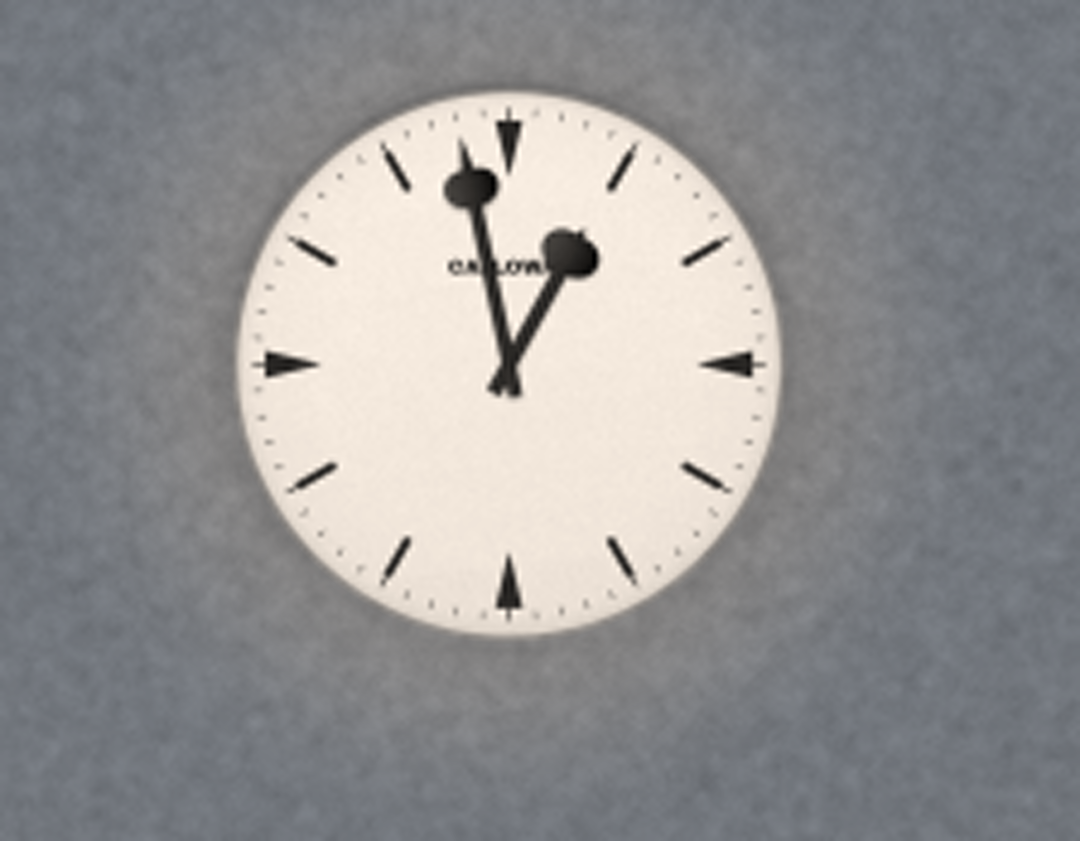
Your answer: **12:58**
